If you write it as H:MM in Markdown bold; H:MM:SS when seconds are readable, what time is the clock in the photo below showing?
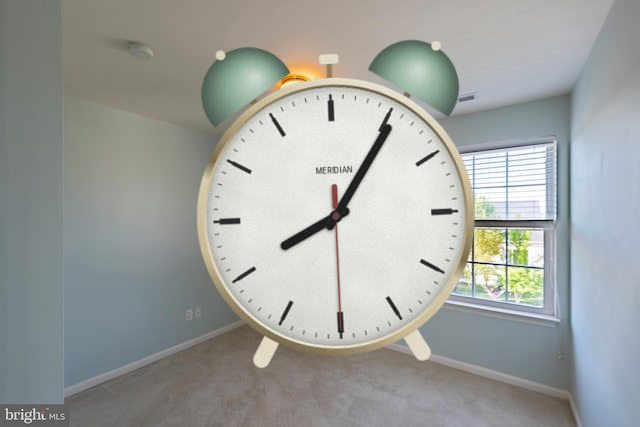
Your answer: **8:05:30**
